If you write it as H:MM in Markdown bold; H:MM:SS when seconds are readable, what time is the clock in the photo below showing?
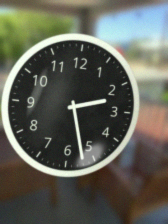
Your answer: **2:27**
